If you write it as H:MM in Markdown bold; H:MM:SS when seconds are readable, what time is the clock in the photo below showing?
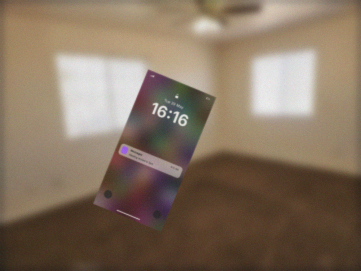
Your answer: **16:16**
